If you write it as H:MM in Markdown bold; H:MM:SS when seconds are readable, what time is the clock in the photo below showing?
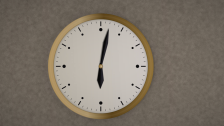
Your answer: **6:02**
